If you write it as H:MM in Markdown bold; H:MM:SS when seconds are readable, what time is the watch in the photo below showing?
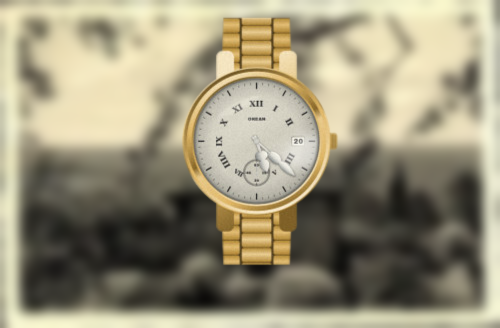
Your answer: **5:22**
